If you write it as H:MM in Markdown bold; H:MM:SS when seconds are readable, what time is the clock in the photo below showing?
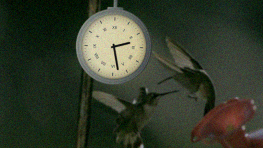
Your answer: **2:28**
